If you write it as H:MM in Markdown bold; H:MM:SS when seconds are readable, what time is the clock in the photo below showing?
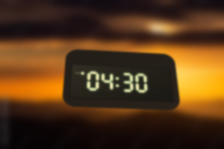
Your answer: **4:30**
